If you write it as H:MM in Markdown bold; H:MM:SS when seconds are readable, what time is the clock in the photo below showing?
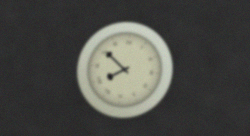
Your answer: **7:51**
